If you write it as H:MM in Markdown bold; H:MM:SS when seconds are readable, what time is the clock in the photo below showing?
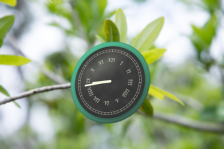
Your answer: **8:43**
